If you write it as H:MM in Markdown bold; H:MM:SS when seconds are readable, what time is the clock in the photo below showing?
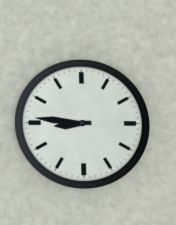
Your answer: **8:46**
